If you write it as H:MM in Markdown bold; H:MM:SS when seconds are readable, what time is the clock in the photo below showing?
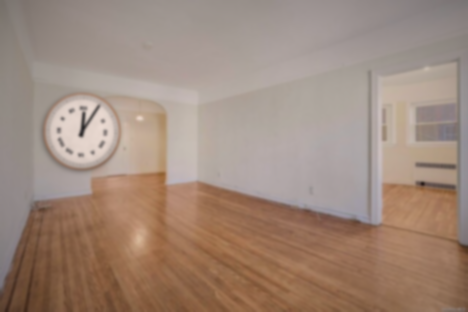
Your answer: **12:05**
